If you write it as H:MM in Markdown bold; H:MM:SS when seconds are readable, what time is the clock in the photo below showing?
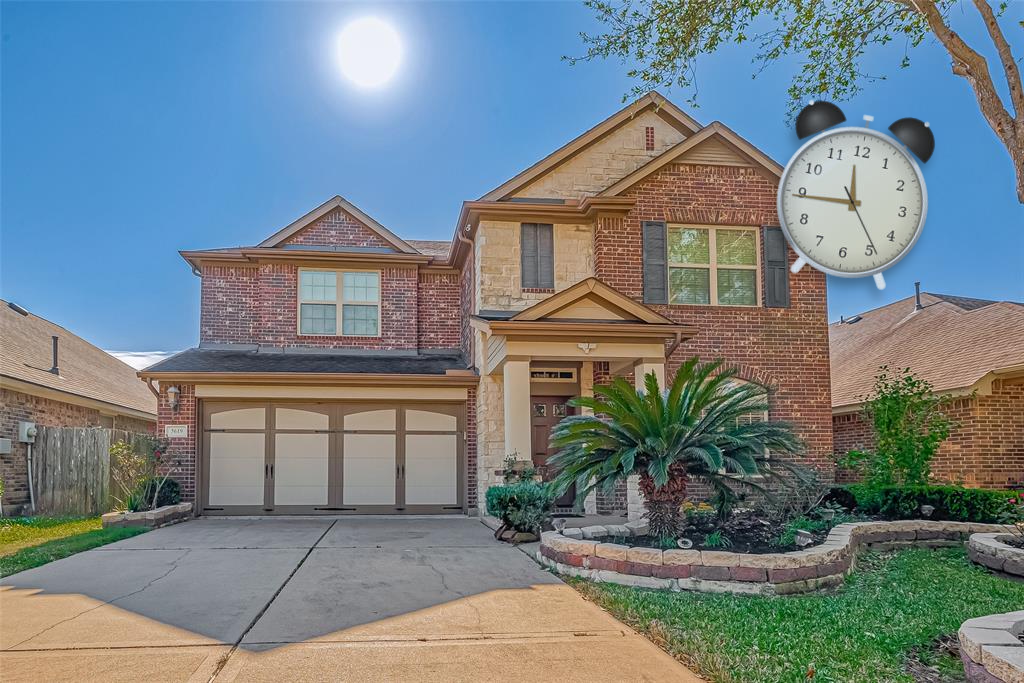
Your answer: **11:44:24**
